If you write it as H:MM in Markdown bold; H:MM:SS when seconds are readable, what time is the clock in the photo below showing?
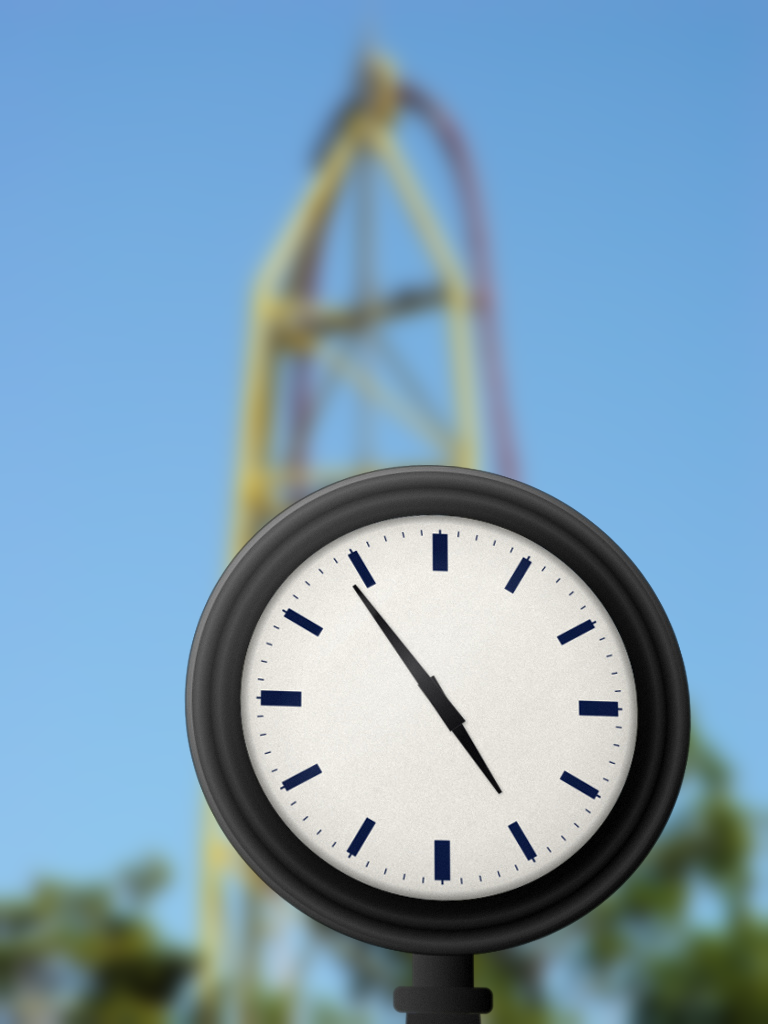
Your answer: **4:54**
